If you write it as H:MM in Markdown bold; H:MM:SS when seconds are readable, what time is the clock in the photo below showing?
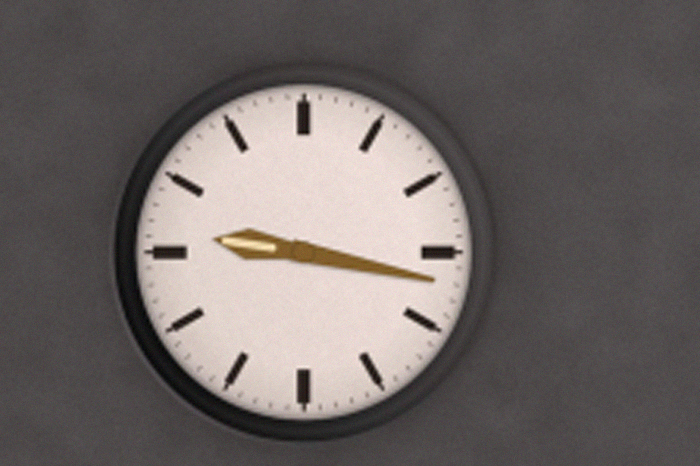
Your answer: **9:17**
